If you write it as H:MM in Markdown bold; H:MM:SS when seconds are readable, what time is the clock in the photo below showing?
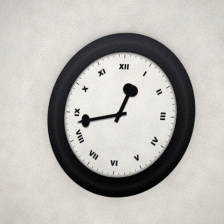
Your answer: **12:43**
